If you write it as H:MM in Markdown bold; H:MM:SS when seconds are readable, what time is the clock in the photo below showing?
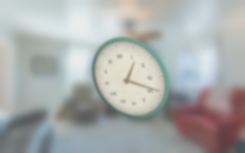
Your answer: **1:19**
